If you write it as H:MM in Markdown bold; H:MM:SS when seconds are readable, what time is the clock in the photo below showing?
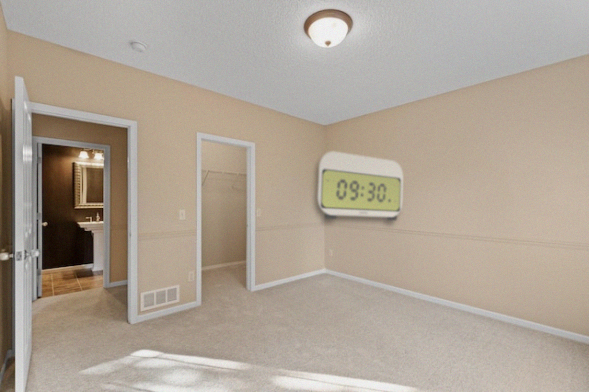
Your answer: **9:30**
